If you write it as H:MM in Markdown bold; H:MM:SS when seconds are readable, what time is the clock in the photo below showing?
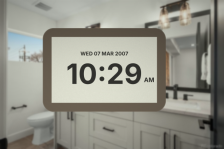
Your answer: **10:29**
